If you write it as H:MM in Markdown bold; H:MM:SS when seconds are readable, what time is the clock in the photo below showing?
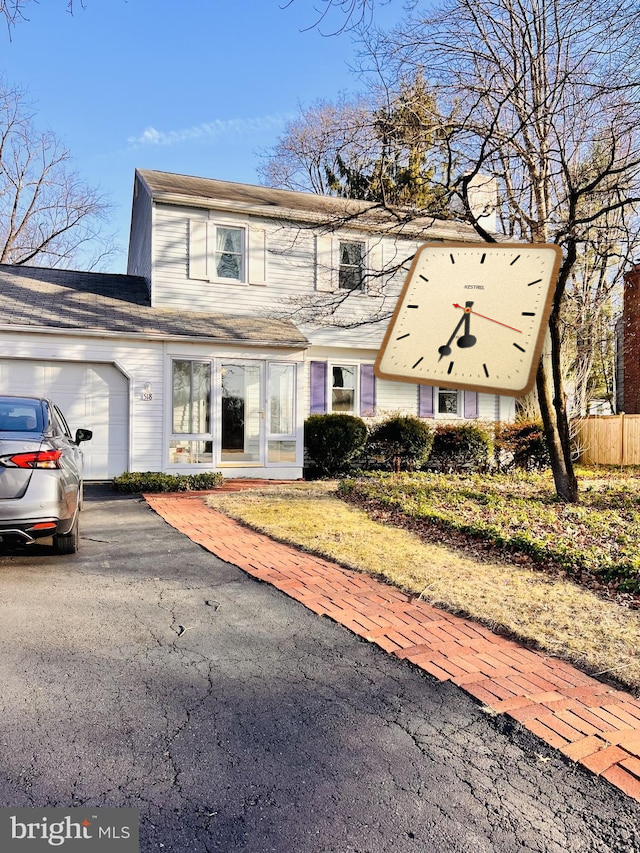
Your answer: **5:32:18**
